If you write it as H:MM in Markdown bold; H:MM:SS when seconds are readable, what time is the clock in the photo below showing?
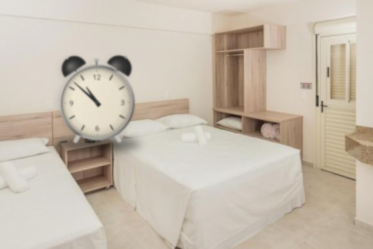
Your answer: **10:52**
